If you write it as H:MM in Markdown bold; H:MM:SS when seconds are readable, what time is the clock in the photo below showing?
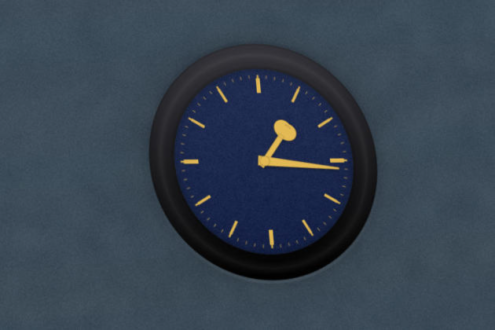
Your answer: **1:16**
